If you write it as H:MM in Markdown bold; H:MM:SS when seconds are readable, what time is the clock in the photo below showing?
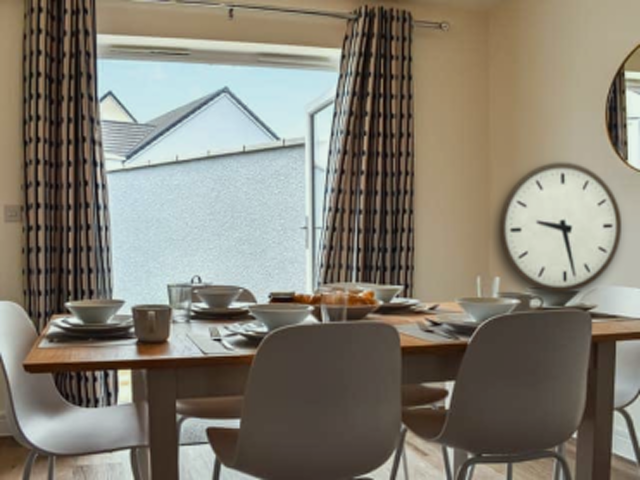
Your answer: **9:28**
